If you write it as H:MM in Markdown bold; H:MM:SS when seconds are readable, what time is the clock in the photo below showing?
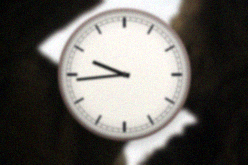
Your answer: **9:44**
